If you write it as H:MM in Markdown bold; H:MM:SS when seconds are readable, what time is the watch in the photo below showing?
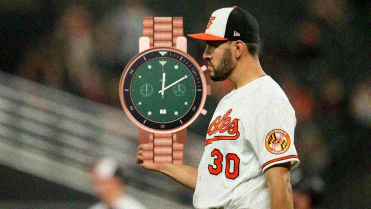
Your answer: **12:10**
